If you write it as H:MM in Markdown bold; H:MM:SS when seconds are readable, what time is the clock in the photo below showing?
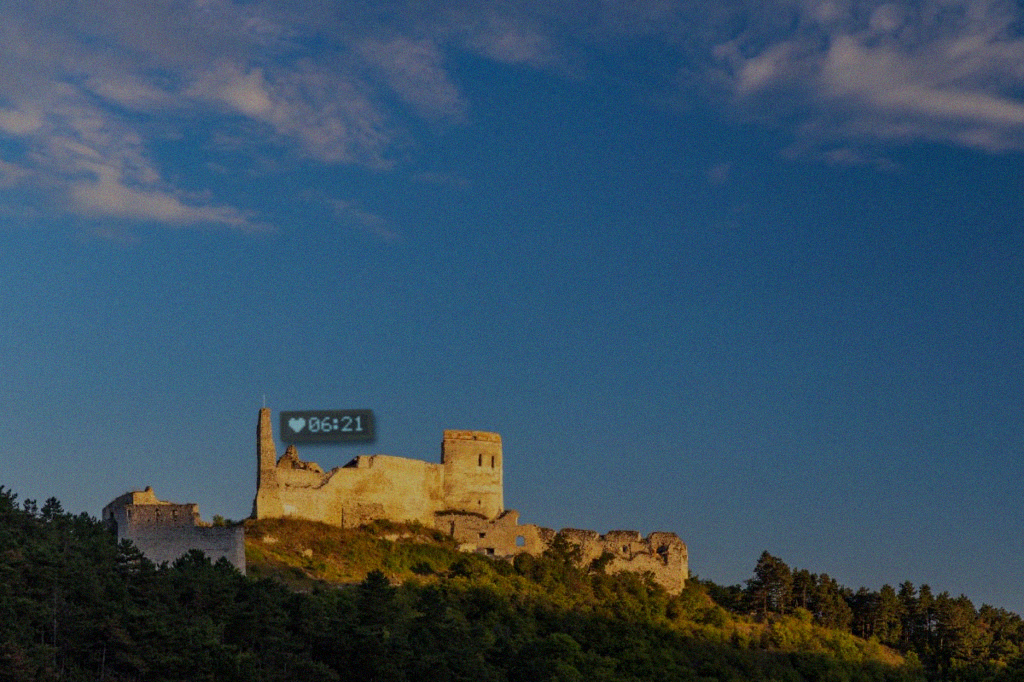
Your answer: **6:21**
